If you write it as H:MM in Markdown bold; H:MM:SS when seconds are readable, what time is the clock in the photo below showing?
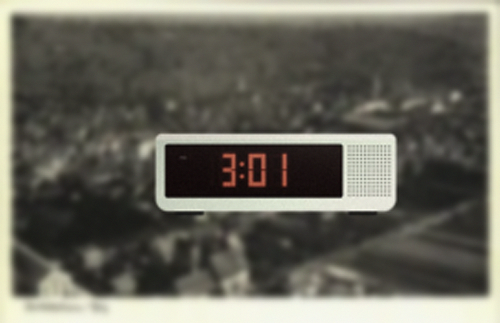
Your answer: **3:01**
